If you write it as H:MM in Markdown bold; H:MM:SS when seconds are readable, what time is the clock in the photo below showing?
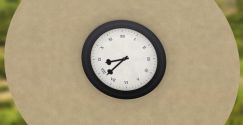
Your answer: **8:38**
